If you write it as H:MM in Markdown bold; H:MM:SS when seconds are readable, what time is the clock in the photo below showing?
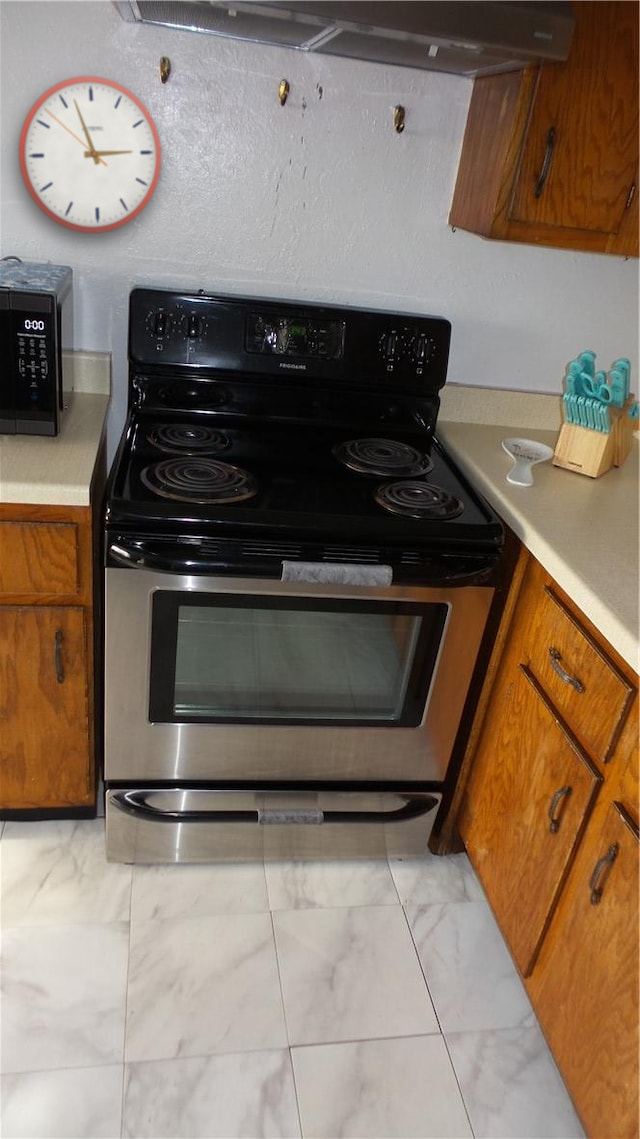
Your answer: **2:56:52**
